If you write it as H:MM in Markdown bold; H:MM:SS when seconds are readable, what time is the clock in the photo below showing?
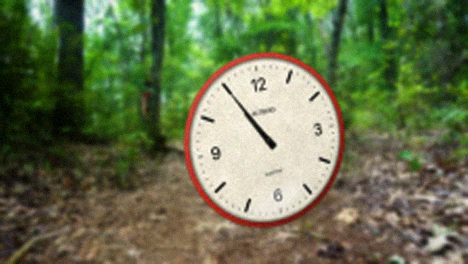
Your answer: **10:55**
